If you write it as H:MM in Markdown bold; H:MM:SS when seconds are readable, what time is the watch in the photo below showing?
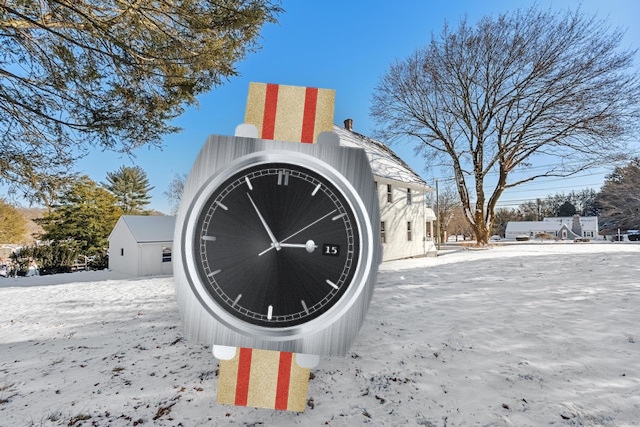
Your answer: **2:54:09**
